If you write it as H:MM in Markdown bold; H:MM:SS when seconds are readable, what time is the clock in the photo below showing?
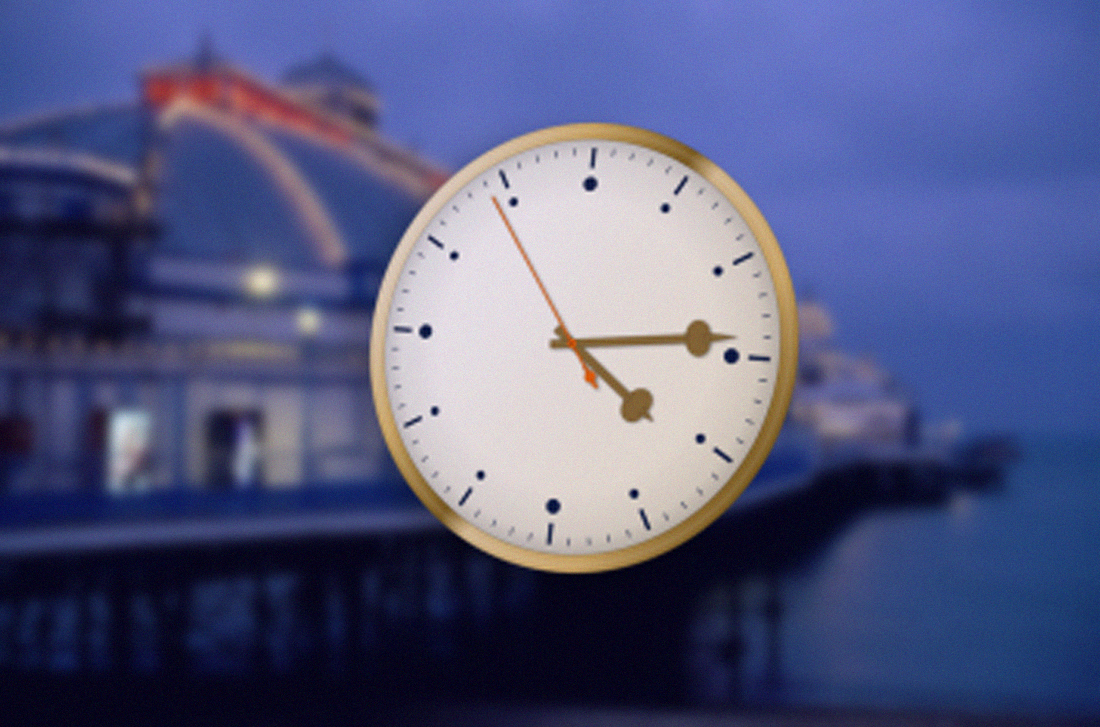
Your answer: **4:13:54**
